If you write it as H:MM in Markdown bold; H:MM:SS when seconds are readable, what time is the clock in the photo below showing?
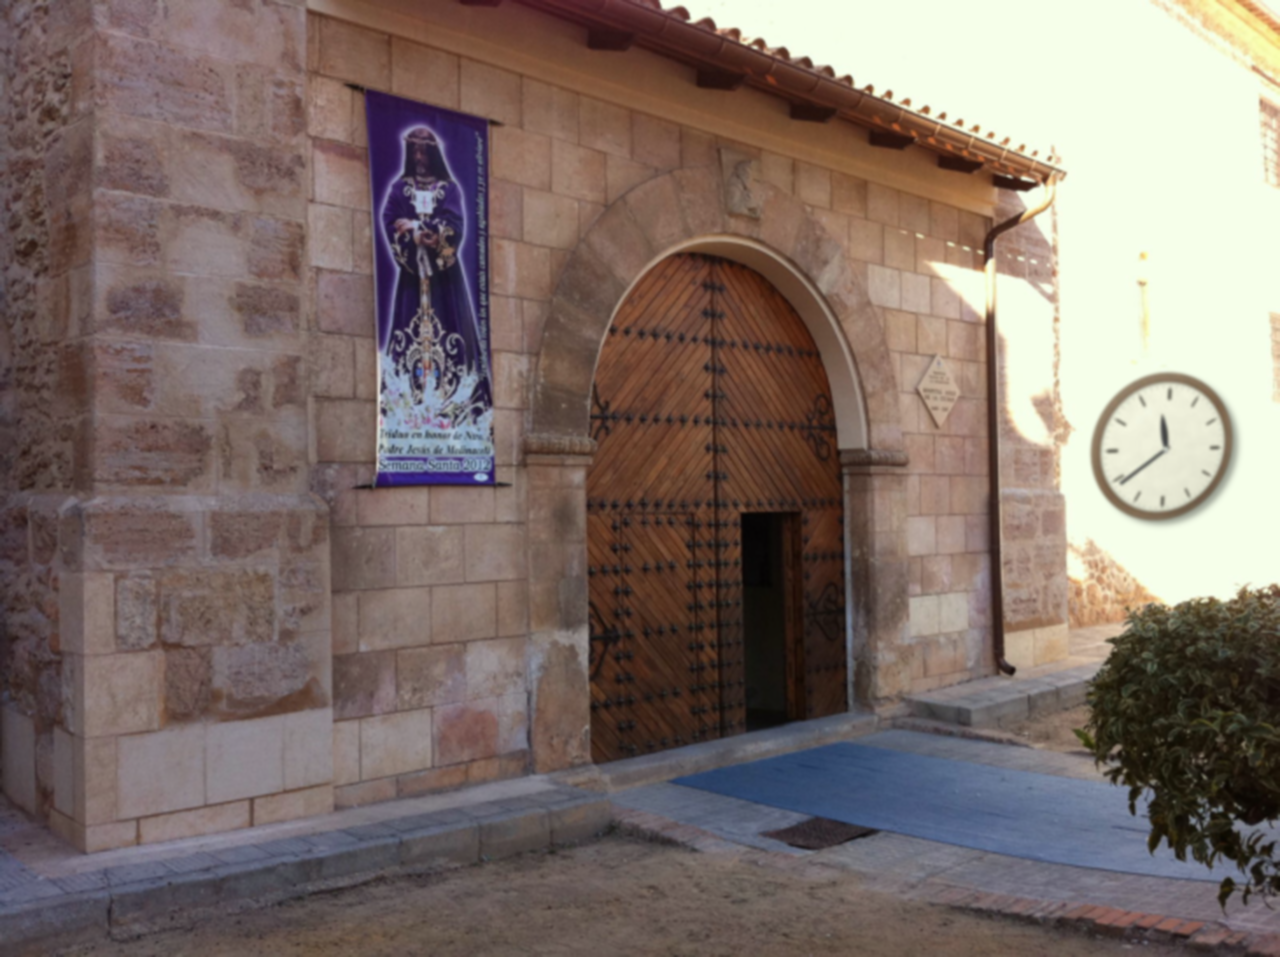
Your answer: **11:39**
